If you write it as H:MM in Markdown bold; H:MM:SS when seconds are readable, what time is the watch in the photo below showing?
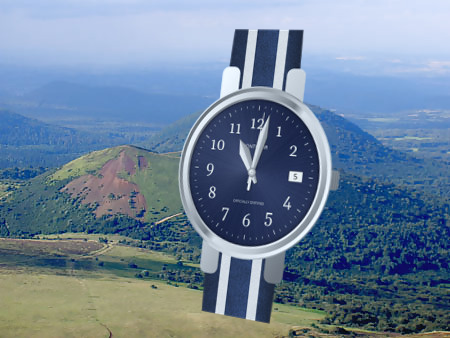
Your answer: **11:02:01**
